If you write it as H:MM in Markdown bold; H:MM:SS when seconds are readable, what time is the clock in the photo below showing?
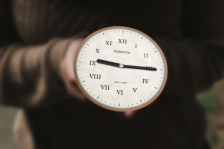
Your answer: **9:15**
